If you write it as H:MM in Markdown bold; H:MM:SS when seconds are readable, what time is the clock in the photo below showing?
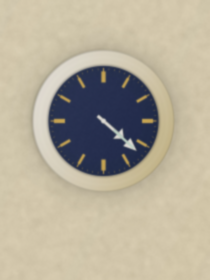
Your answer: **4:22**
